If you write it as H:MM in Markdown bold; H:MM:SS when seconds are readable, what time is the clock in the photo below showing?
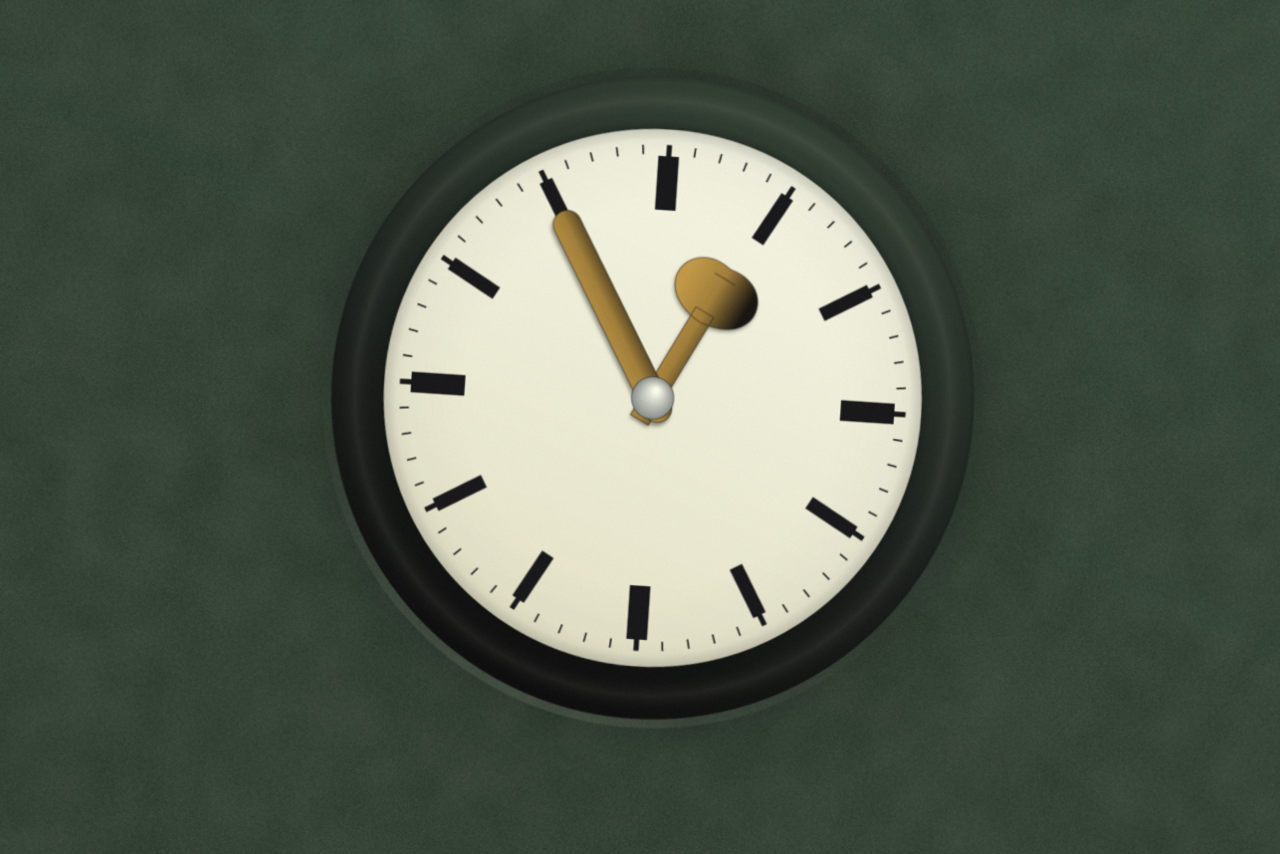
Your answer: **12:55**
